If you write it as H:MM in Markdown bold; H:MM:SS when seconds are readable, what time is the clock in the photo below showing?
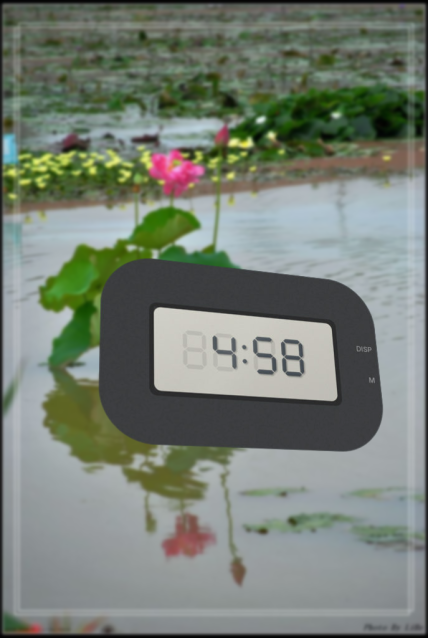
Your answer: **4:58**
